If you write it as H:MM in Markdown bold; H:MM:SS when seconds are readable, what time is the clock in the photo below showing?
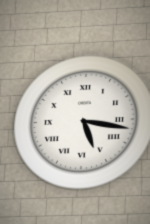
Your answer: **5:17**
